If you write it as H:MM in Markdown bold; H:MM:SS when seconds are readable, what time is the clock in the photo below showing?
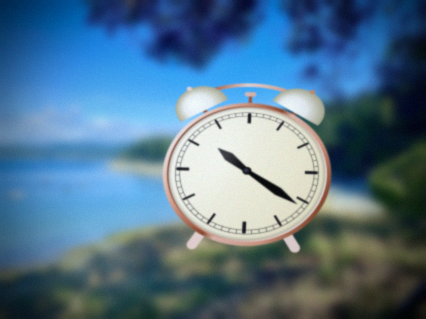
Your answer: **10:21**
